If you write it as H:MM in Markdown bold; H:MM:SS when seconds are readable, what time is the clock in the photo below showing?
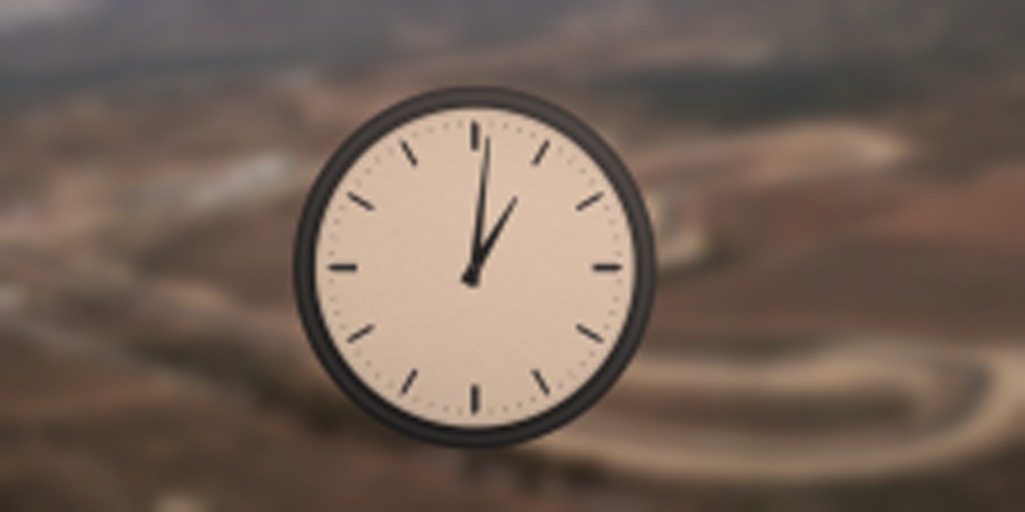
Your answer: **1:01**
